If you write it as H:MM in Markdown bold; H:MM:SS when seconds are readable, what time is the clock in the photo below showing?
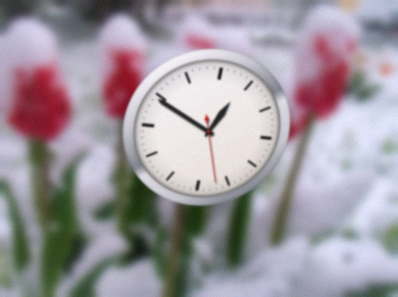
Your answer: **12:49:27**
